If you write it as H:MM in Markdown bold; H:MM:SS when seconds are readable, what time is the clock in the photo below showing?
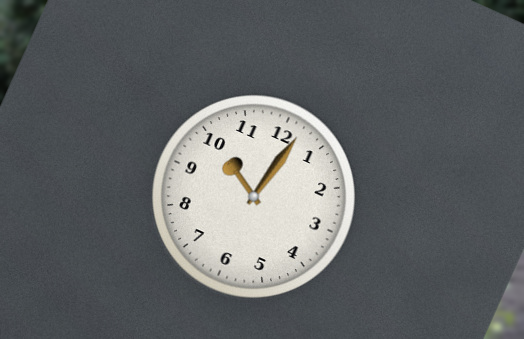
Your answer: **10:02**
